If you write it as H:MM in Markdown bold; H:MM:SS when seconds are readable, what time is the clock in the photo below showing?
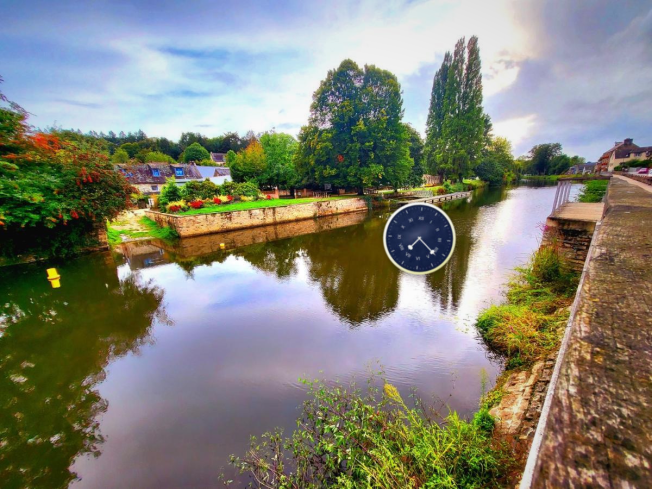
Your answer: **7:22**
